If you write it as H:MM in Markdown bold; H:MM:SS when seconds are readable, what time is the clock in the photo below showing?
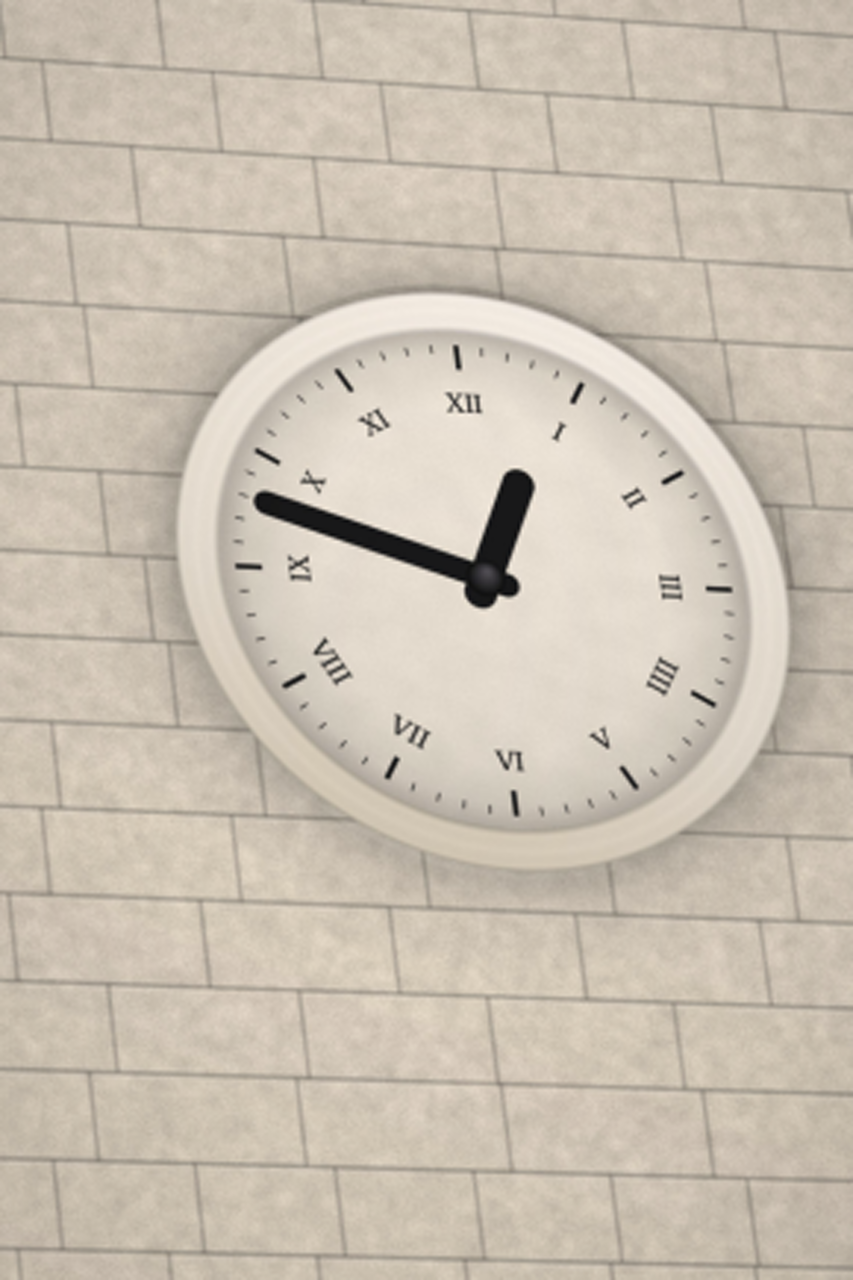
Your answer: **12:48**
